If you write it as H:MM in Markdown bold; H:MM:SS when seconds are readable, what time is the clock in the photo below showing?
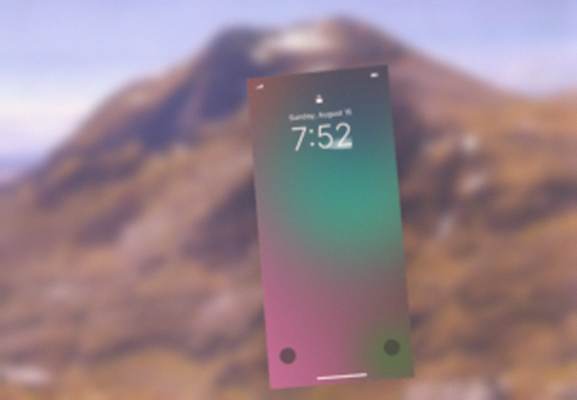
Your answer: **7:52**
